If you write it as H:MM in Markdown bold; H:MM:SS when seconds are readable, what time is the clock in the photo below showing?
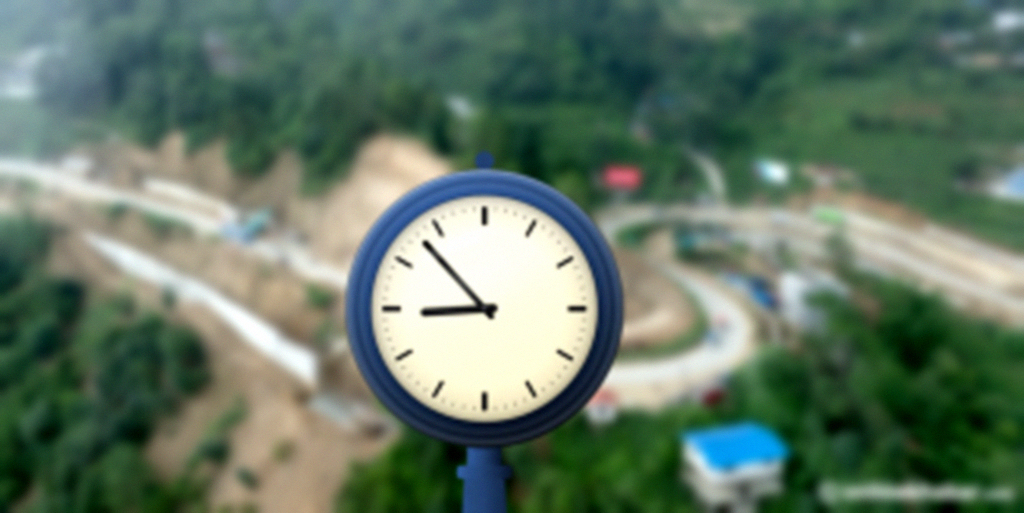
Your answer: **8:53**
